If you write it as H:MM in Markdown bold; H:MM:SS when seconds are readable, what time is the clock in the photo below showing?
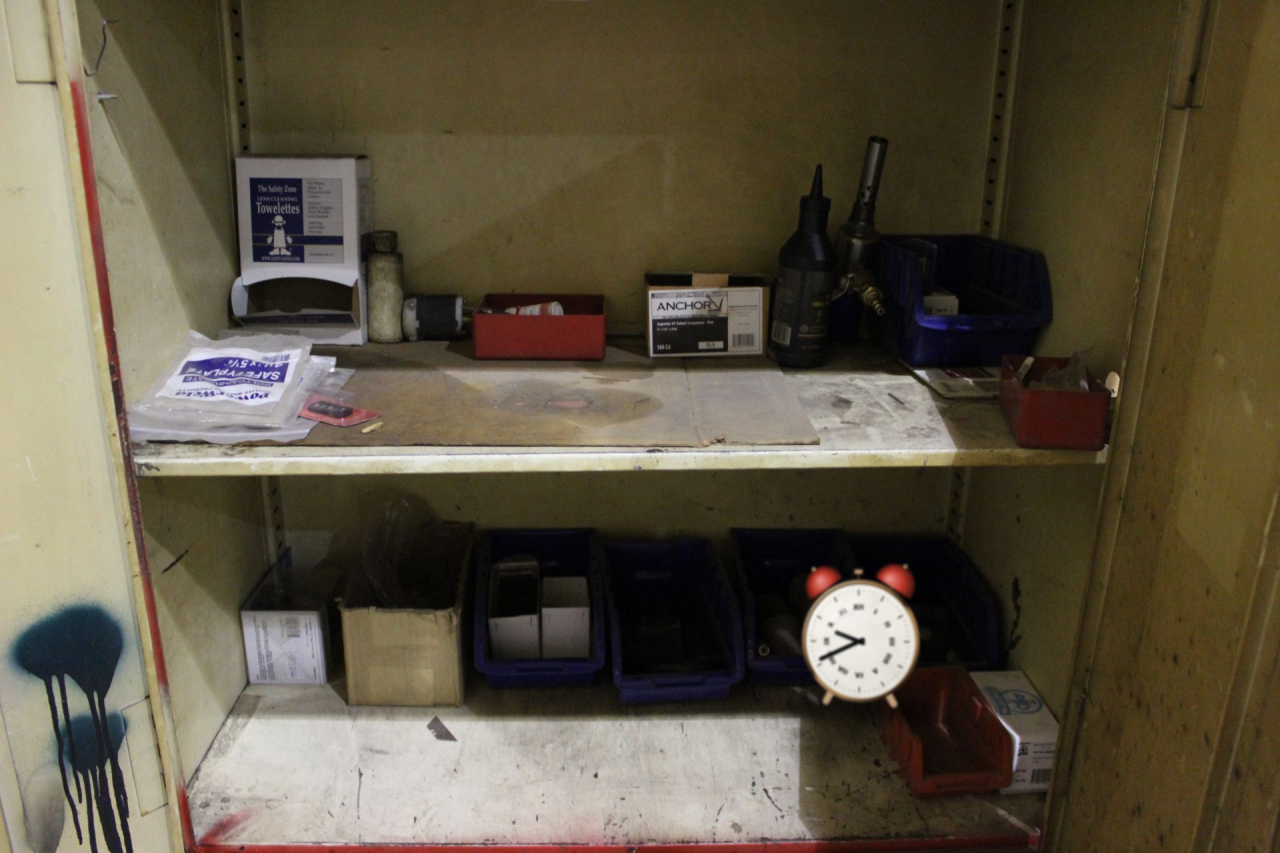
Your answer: **9:41**
